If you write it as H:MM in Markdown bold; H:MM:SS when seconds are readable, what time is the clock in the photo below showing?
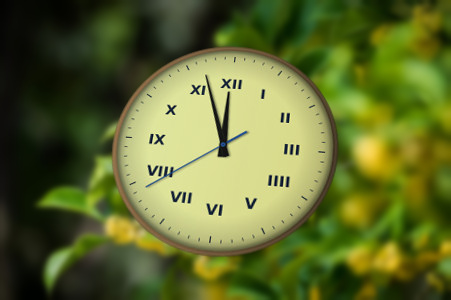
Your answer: **11:56:39**
